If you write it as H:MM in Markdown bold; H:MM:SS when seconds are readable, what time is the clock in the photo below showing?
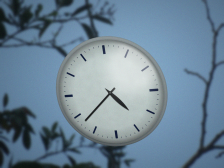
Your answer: **4:38**
